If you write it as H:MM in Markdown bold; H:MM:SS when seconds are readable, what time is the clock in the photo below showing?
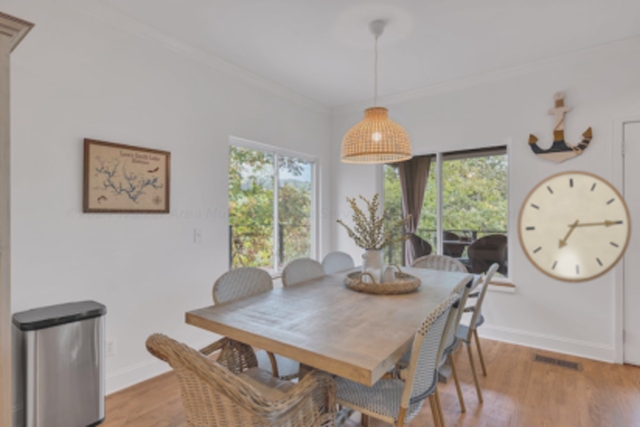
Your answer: **7:15**
